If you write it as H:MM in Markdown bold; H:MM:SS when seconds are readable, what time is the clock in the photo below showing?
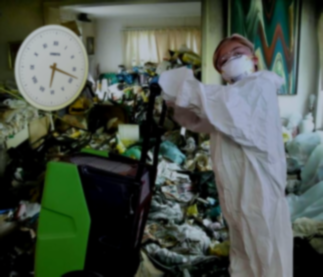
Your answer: **6:18**
